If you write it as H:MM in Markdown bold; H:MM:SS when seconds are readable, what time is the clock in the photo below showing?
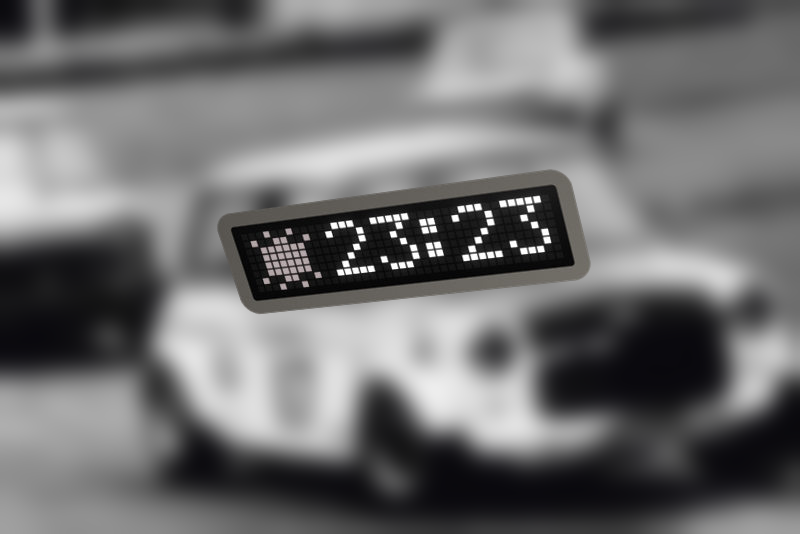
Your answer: **23:23**
